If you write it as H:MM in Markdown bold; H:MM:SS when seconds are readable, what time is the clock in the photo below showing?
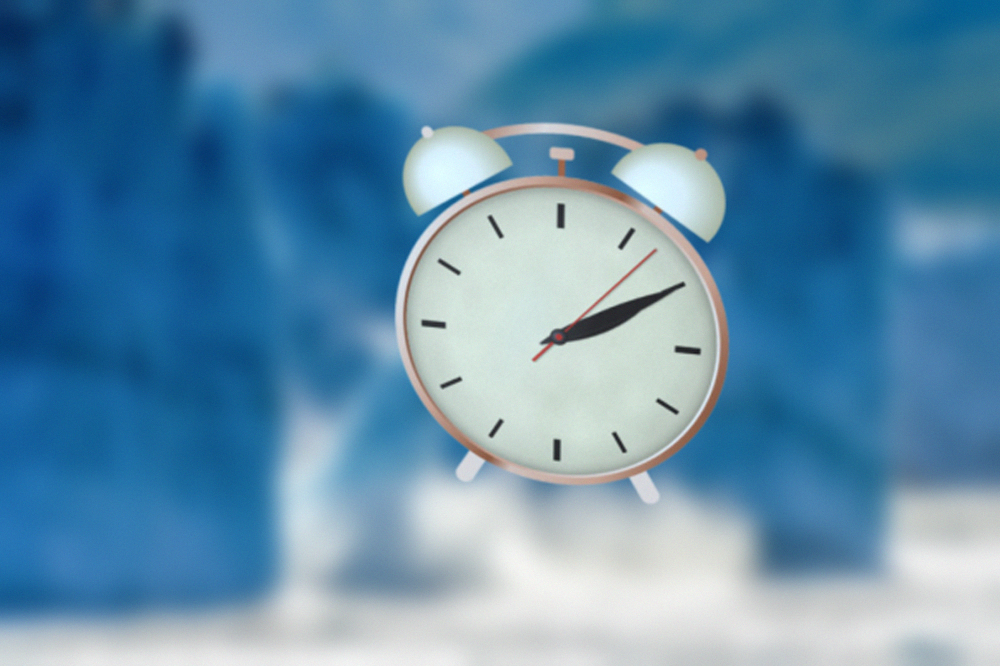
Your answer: **2:10:07**
